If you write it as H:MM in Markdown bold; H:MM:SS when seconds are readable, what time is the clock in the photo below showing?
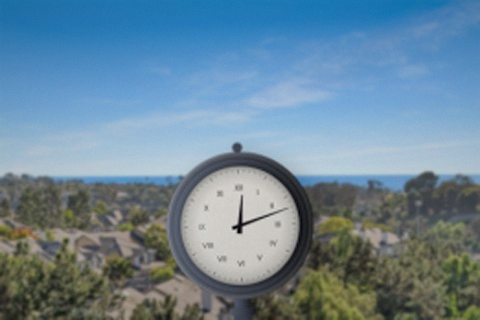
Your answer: **12:12**
